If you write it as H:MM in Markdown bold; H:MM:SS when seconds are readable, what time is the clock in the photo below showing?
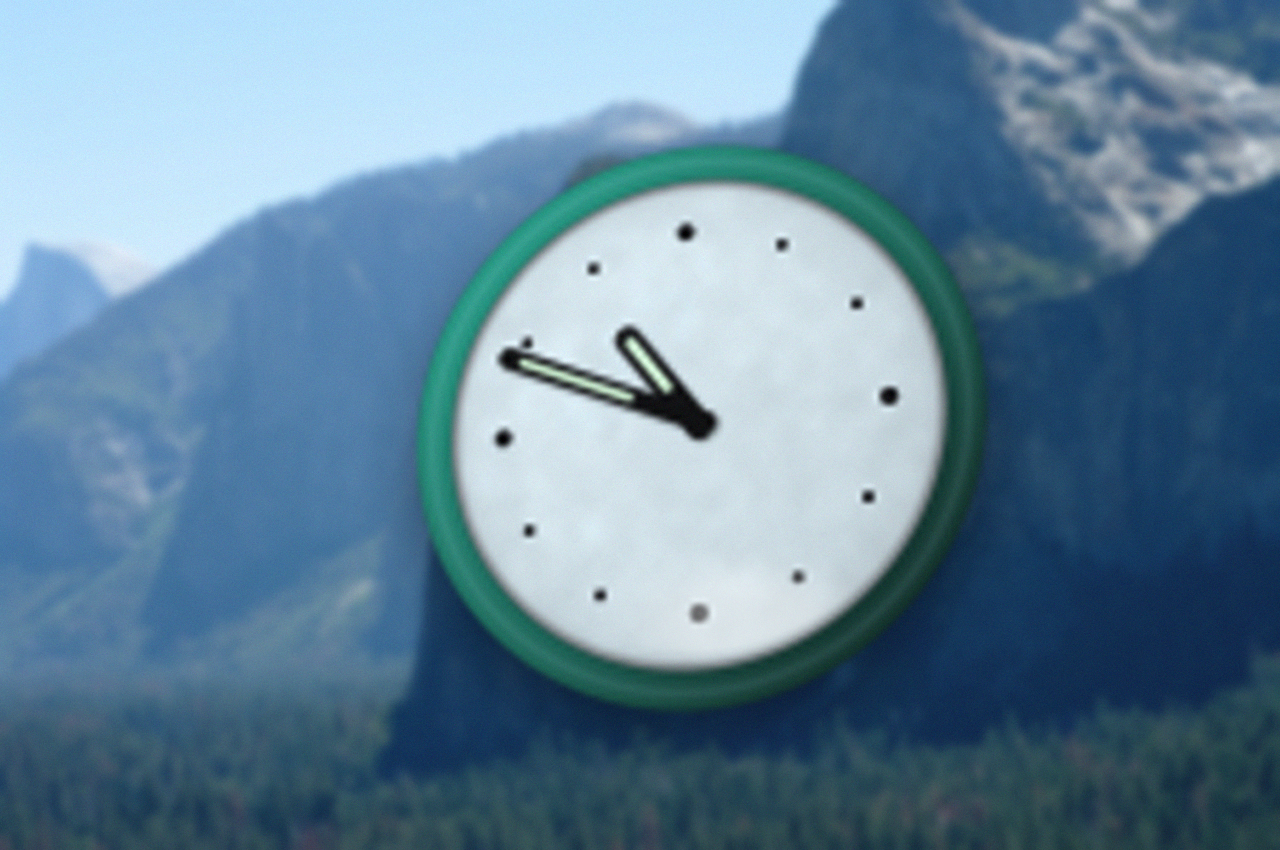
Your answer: **10:49**
